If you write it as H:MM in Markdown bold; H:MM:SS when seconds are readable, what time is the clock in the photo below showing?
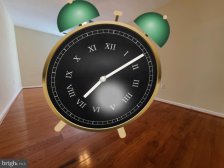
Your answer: **7:08**
